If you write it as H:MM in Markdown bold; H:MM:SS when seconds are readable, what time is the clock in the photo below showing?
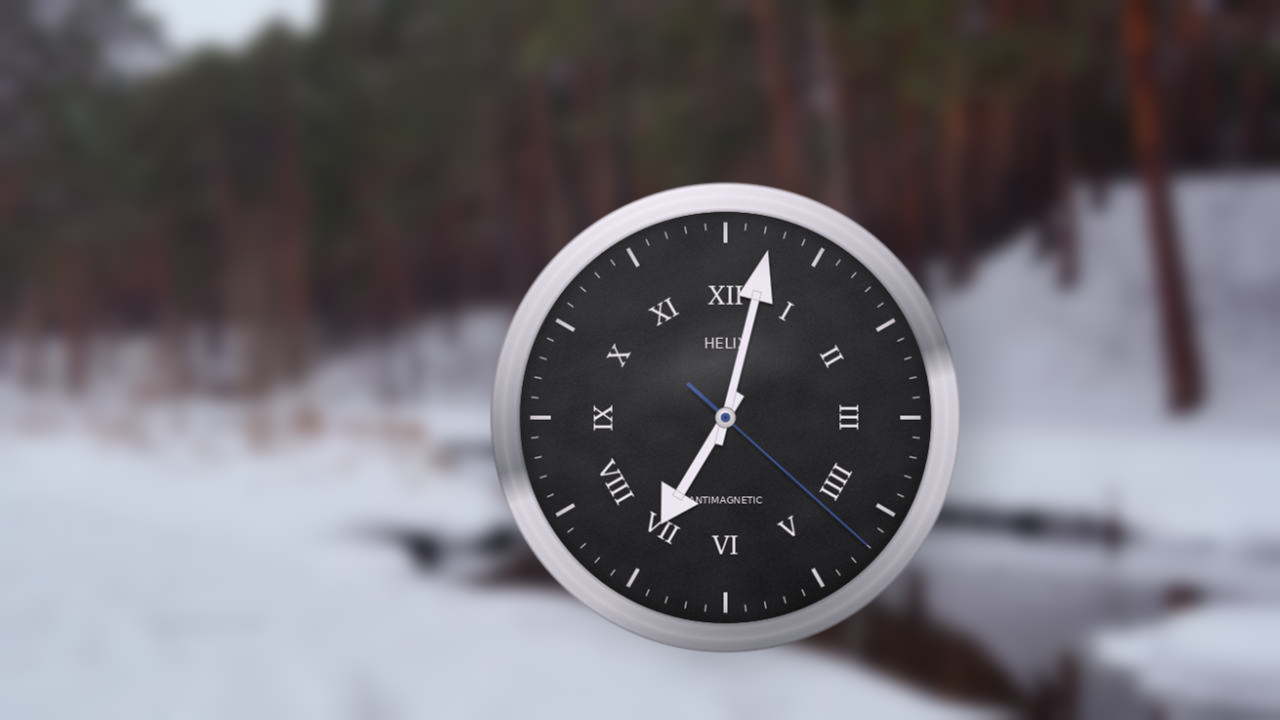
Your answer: **7:02:22**
